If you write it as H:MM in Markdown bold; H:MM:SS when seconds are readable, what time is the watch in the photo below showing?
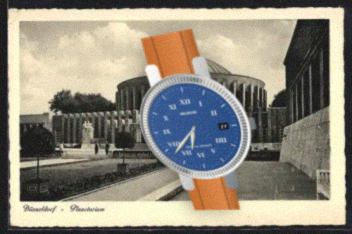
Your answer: **6:38**
